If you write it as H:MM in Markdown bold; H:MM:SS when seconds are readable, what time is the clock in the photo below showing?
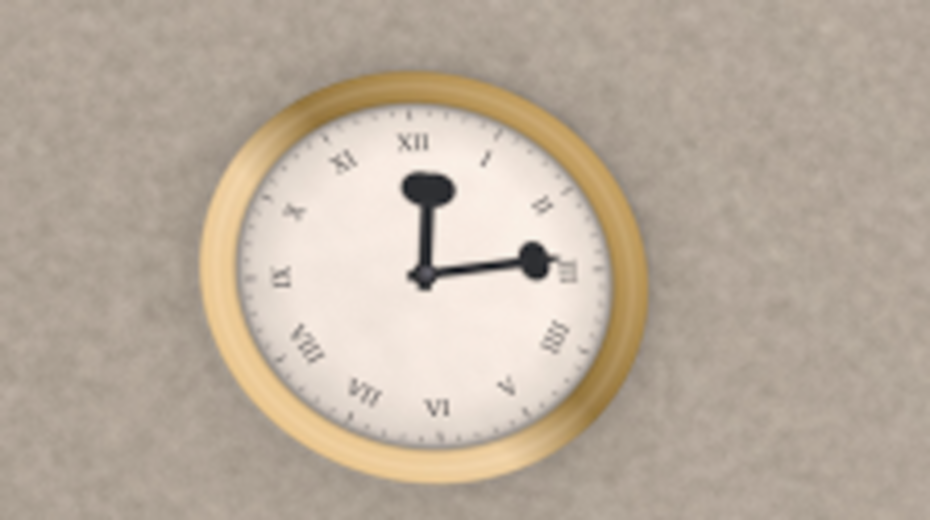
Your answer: **12:14**
